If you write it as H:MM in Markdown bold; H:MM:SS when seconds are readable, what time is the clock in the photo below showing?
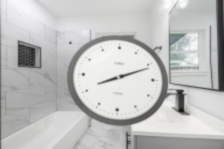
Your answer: **8:11**
